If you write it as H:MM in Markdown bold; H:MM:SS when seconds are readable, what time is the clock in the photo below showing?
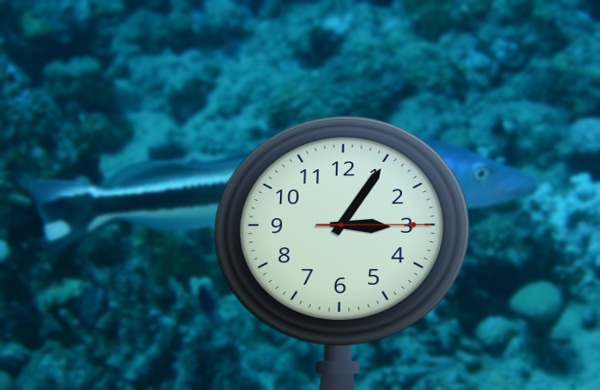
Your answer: **3:05:15**
